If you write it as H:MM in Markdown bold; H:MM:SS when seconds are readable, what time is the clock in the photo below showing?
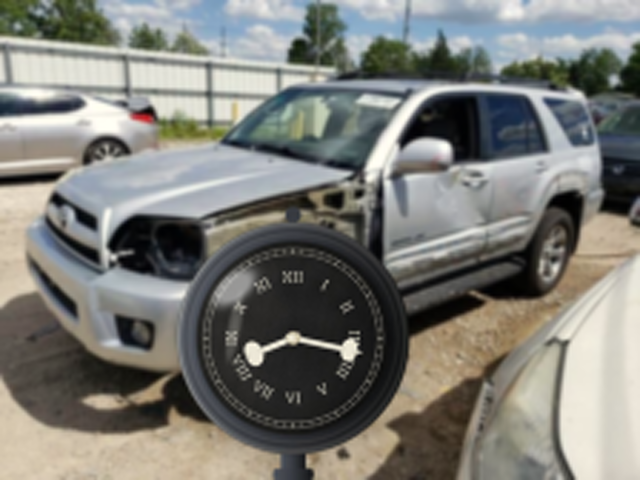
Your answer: **8:17**
